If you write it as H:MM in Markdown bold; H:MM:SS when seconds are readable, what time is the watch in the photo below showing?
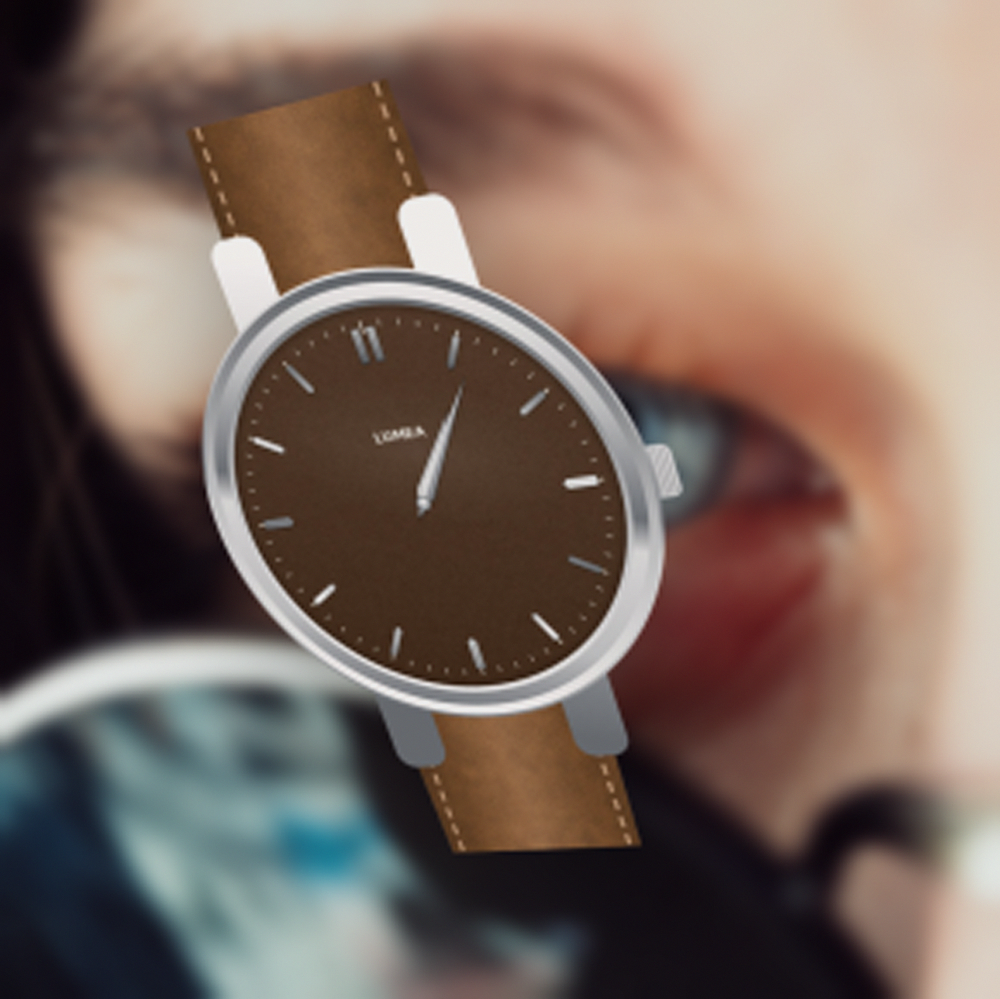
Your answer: **1:06**
